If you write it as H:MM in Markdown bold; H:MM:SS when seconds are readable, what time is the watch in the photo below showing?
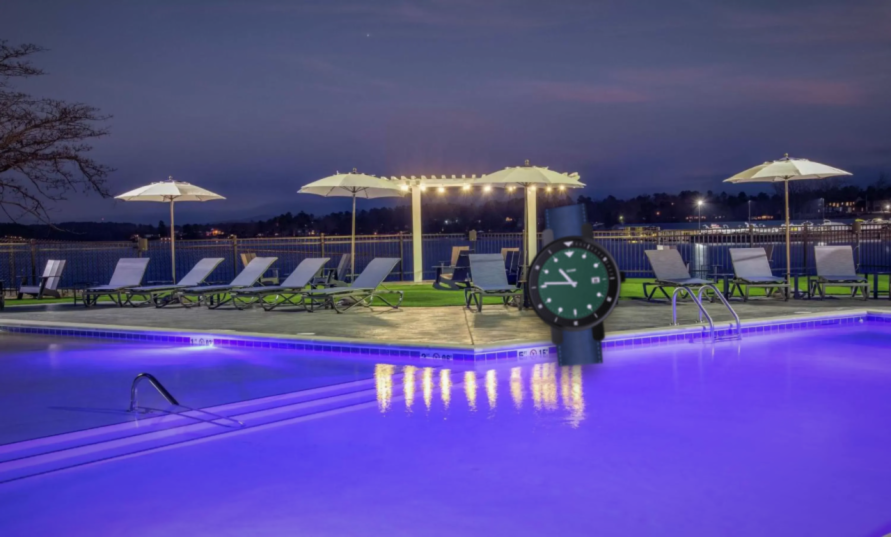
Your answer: **10:46**
